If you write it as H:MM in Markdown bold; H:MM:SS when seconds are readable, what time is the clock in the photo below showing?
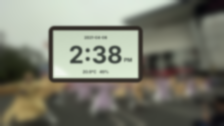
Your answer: **2:38**
